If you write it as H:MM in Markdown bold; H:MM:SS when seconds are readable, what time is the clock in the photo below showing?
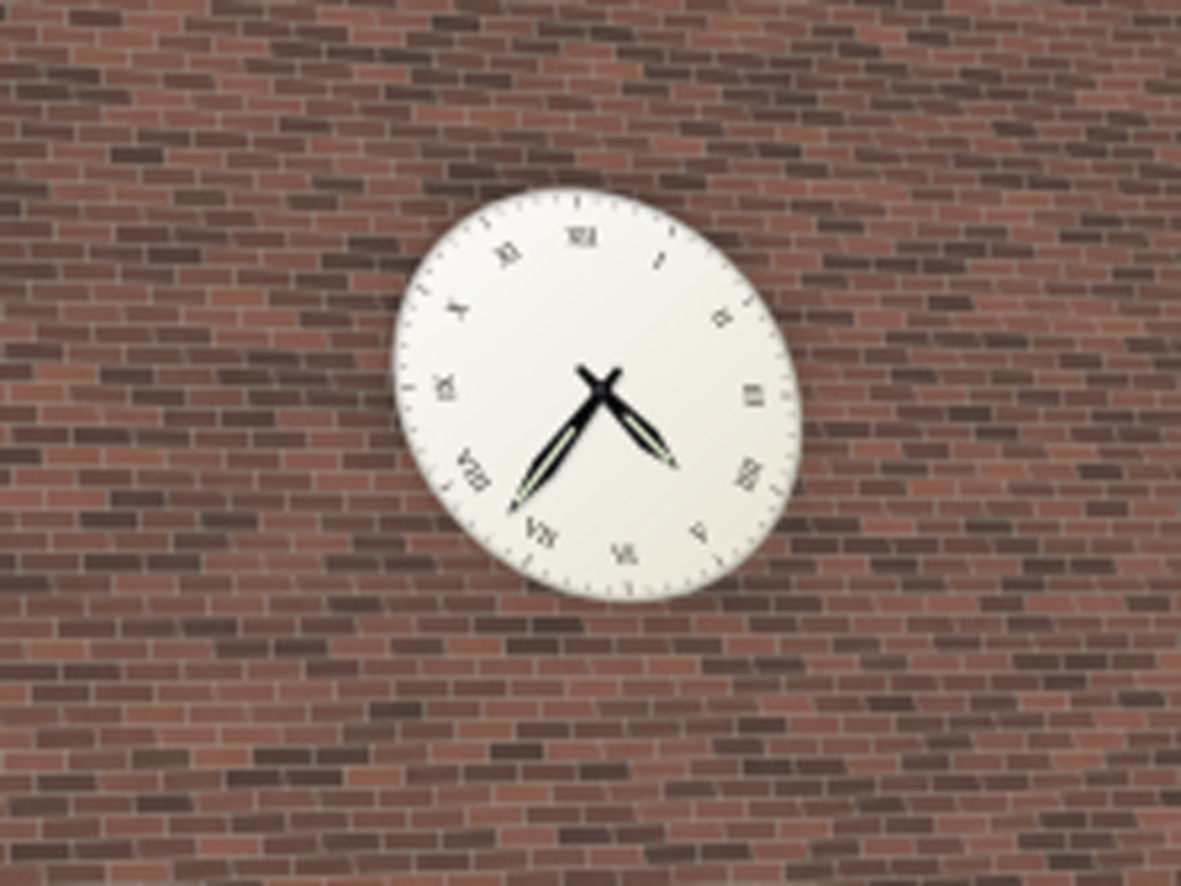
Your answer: **4:37**
